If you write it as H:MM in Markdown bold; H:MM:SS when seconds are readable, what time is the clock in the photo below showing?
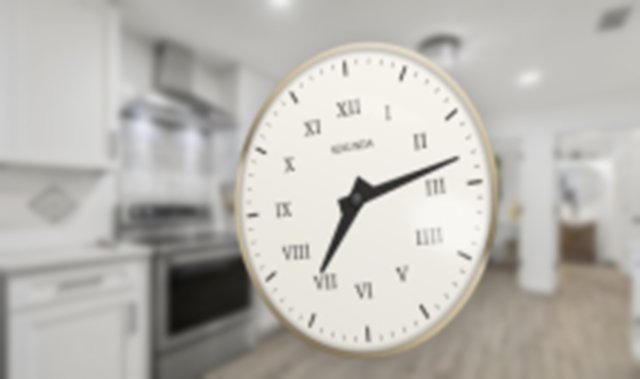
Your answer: **7:13**
